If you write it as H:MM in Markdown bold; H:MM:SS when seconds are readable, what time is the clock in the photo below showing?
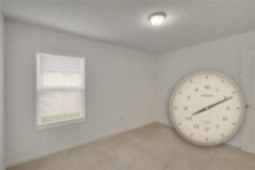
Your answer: **8:11**
